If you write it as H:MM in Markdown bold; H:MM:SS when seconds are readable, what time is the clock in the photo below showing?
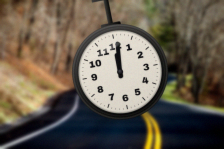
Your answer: **12:01**
